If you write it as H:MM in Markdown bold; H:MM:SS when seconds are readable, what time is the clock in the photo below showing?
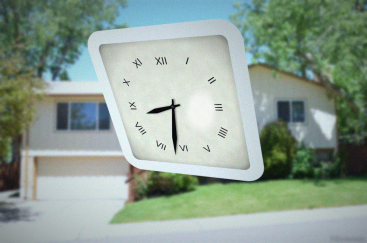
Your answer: **8:32**
